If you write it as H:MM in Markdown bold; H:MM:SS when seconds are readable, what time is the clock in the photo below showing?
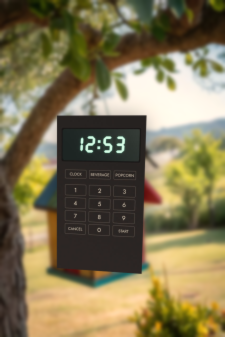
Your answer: **12:53**
